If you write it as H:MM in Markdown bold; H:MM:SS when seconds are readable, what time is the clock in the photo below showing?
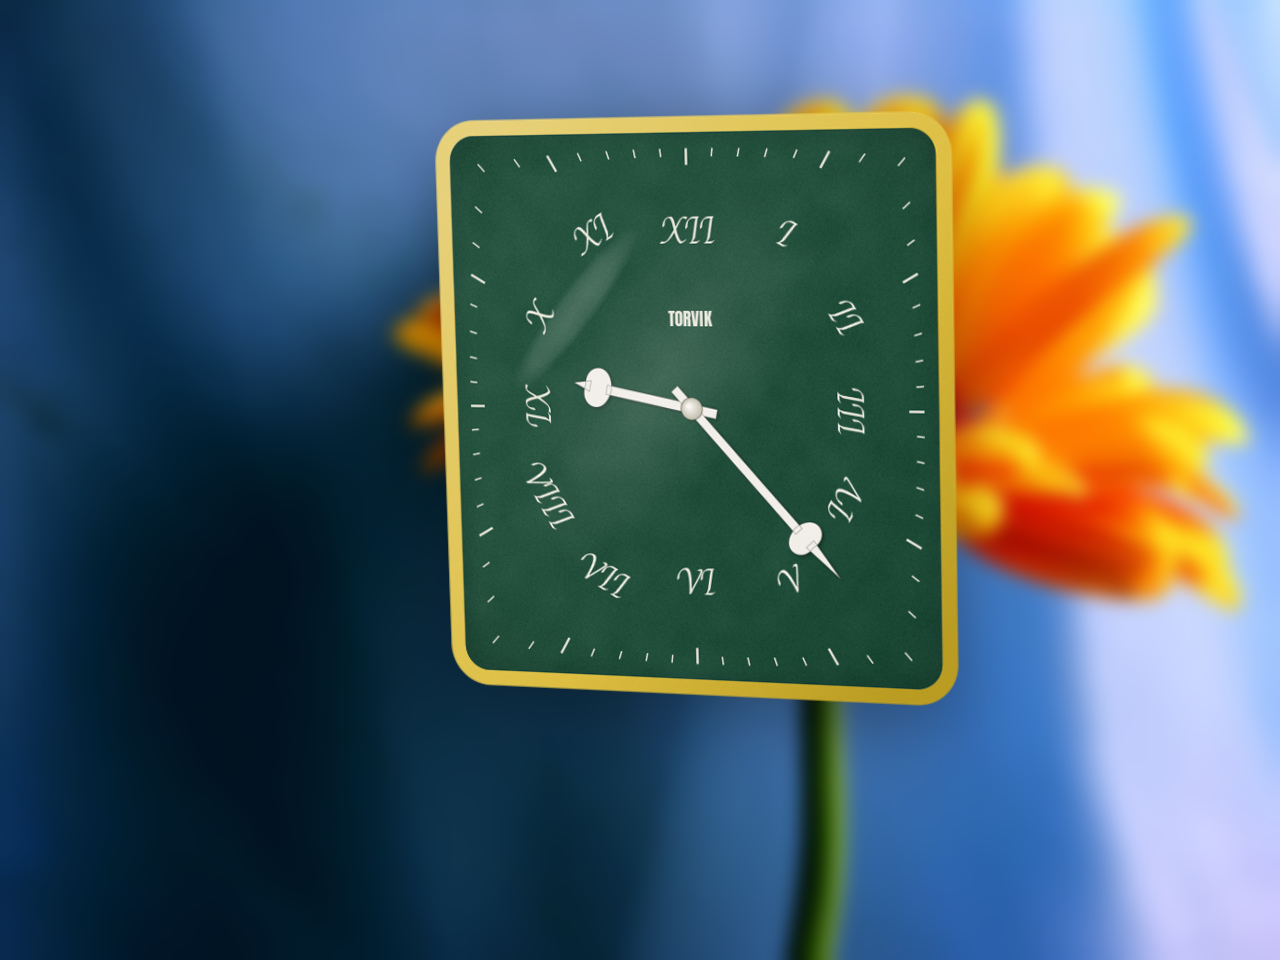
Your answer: **9:23**
